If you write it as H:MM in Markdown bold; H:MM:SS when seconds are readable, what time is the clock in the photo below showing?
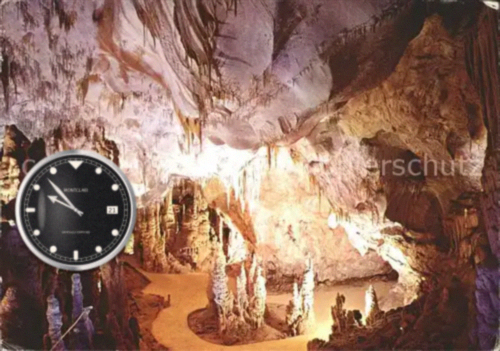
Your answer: **9:53**
